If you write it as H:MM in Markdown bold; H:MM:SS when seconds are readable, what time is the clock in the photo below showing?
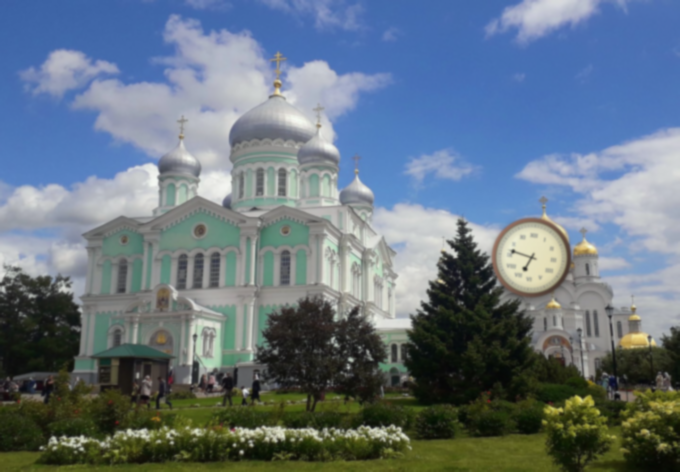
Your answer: **6:47**
